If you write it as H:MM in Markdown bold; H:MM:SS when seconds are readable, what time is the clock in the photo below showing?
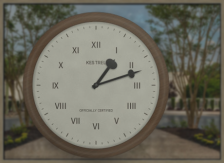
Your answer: **1:12**
